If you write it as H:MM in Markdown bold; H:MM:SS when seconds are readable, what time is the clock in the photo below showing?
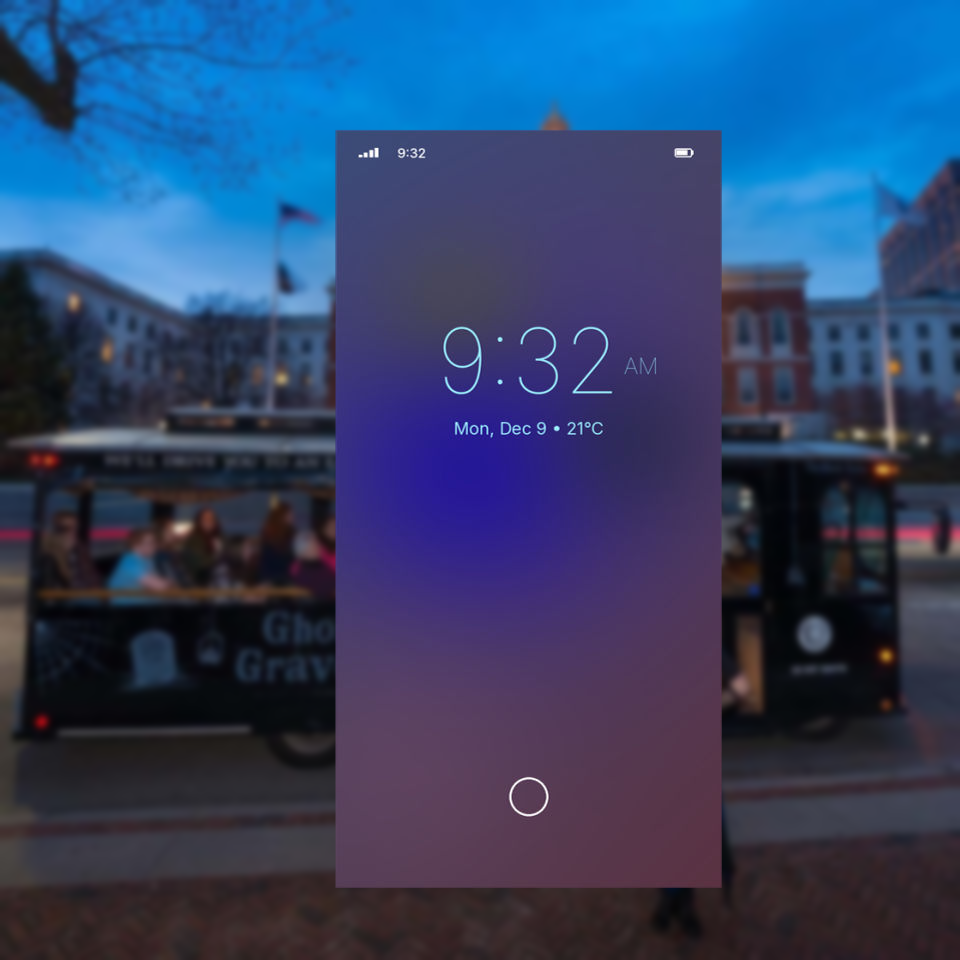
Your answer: **9:32**
